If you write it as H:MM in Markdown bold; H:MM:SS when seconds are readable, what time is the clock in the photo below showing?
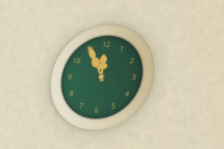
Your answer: **11:55**
